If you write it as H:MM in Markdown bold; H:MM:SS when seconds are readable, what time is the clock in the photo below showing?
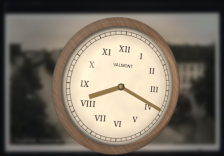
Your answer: **8:19**
